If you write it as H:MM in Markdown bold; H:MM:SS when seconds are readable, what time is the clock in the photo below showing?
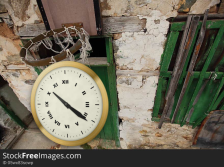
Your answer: **10:21**
